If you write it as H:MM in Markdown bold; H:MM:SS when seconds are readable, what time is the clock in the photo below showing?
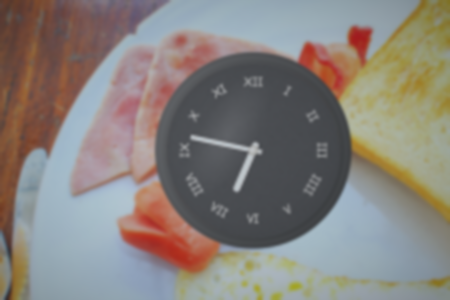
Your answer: **6:47**
